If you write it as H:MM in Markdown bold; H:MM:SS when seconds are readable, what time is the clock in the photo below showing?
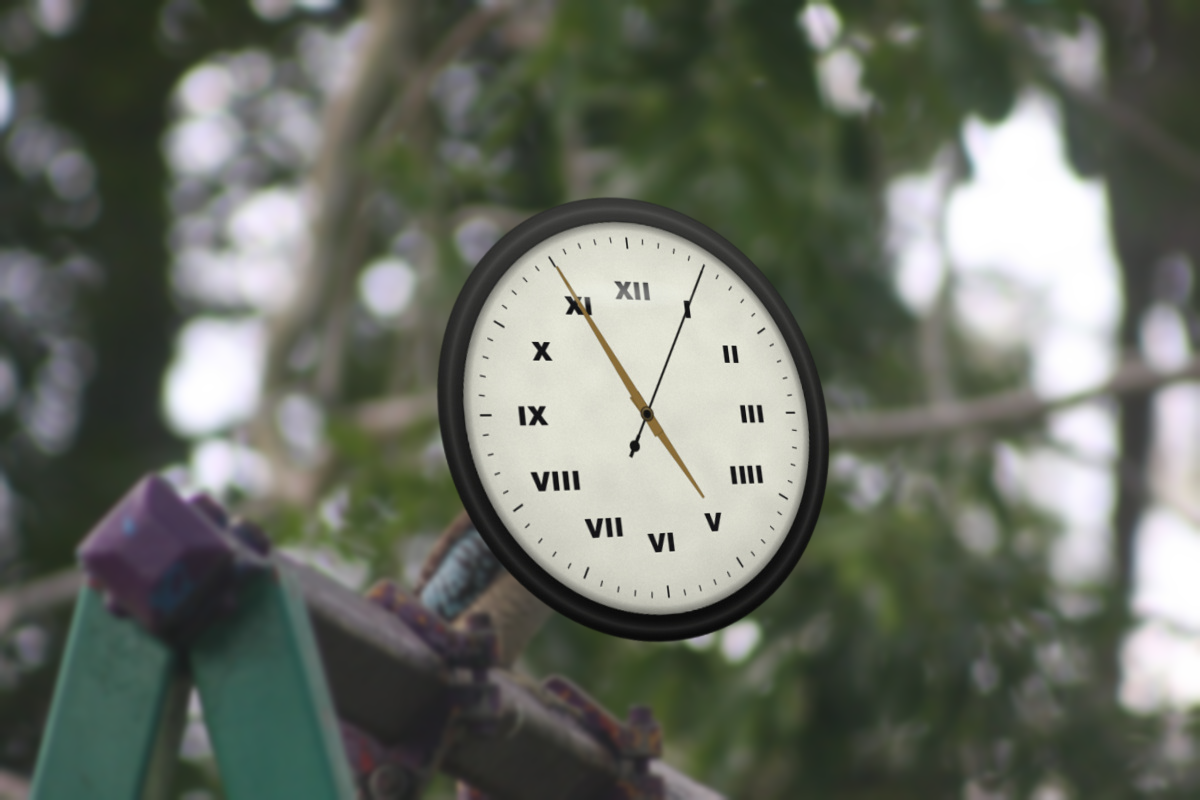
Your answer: **4:55:05**
